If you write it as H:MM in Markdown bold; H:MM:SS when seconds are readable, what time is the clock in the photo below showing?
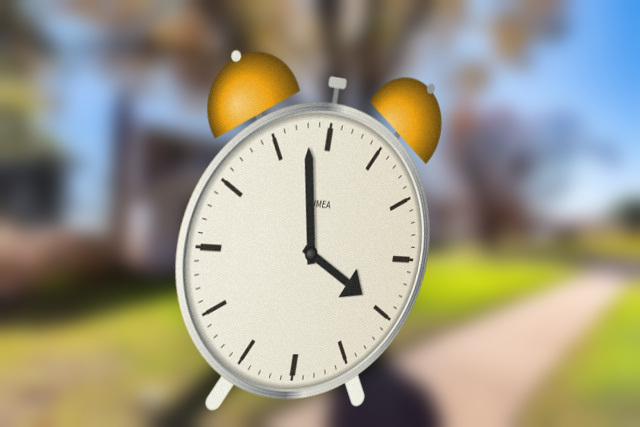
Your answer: **3:58**
